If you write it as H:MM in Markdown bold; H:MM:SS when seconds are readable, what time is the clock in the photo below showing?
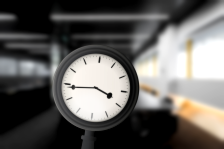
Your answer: **3:44**
